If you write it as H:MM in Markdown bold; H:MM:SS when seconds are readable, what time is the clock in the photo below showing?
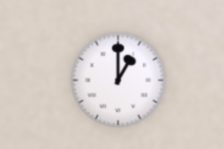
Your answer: **1:00**
